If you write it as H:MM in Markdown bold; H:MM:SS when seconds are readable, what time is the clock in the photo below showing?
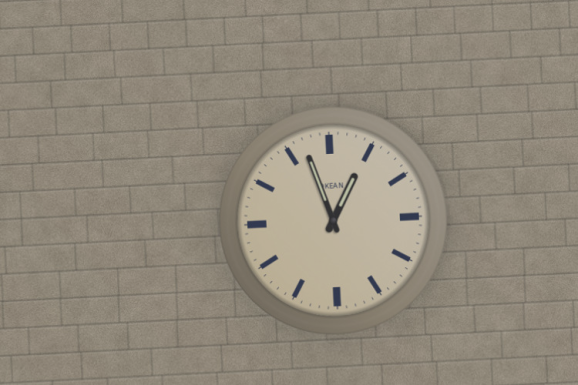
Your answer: **12:57**
